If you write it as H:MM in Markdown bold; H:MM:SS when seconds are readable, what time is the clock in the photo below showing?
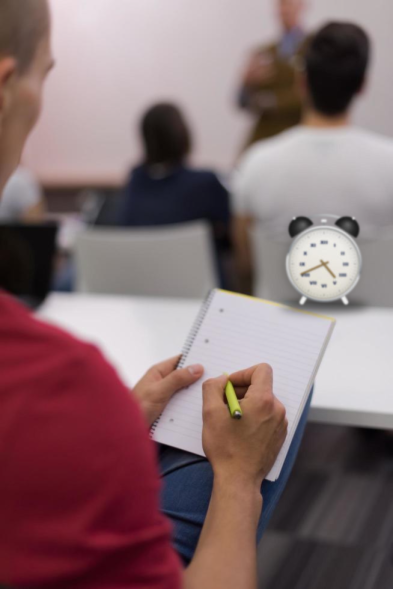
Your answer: **4:41**
